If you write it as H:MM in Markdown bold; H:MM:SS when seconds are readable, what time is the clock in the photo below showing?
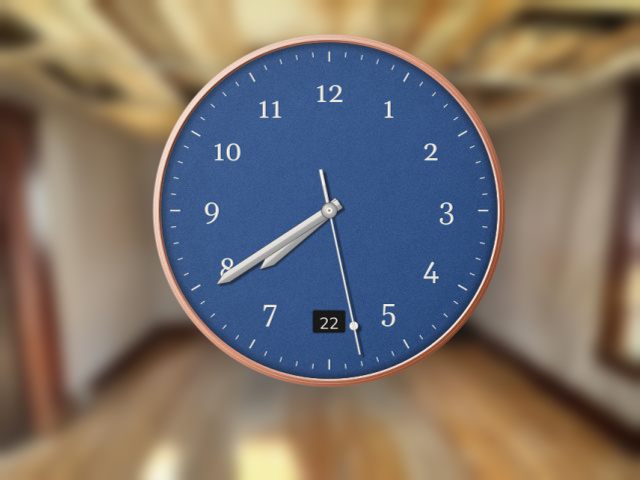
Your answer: **7:39:28**
